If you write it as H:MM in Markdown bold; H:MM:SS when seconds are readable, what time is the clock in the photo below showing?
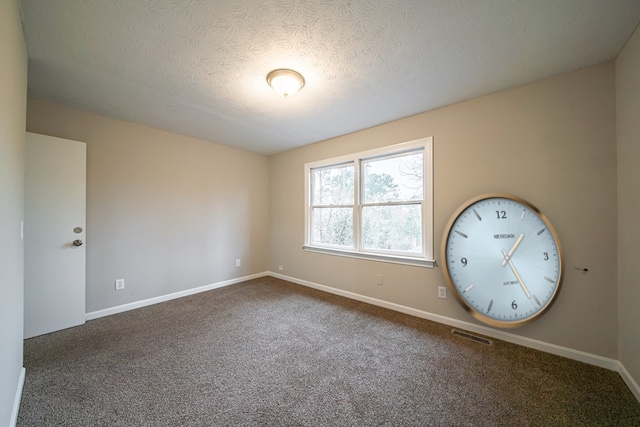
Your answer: **1:26**
